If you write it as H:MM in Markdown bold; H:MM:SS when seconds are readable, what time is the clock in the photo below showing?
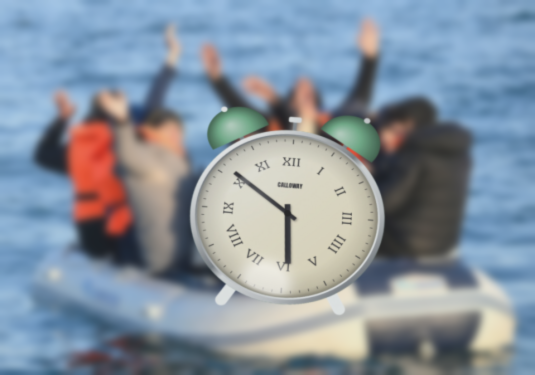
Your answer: **5:51**
